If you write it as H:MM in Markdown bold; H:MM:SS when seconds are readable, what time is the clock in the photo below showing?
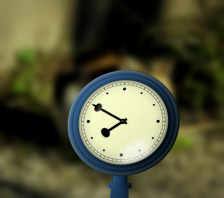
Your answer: **7:50**
